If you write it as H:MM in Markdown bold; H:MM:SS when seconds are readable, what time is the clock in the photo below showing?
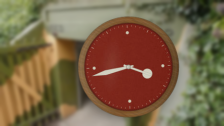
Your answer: **3:43**
